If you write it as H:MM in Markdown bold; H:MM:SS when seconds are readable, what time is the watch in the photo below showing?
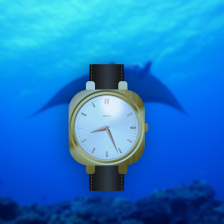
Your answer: **8:26**
